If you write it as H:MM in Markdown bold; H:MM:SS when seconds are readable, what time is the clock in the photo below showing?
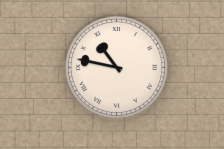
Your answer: **10:47**
